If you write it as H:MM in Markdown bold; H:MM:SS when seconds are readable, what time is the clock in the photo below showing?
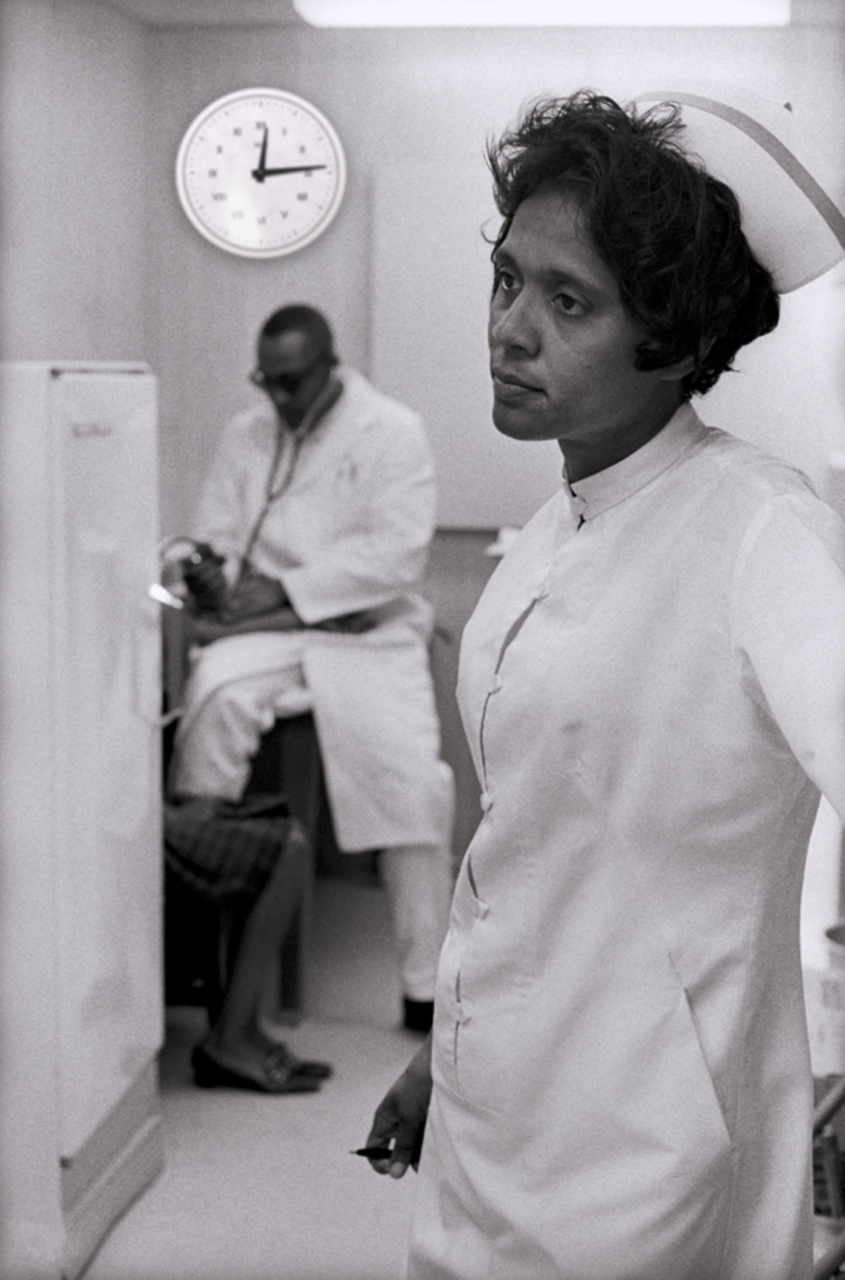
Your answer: **12:14**
